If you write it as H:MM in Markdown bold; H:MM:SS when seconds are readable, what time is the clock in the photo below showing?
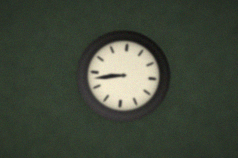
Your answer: **8:43**
